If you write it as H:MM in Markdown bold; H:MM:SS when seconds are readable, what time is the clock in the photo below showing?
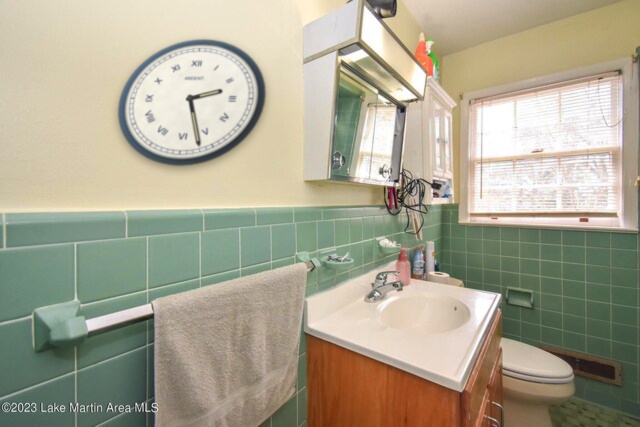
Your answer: **2:27**
